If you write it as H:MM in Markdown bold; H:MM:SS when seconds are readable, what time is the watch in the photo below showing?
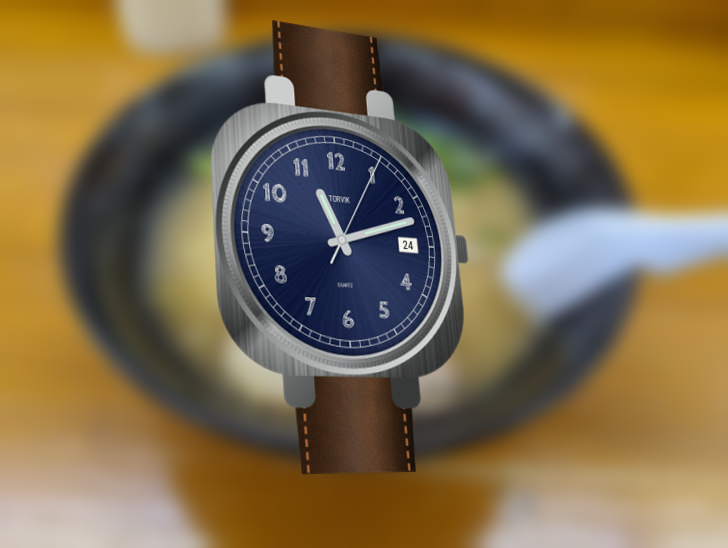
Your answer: **11:12:05**
